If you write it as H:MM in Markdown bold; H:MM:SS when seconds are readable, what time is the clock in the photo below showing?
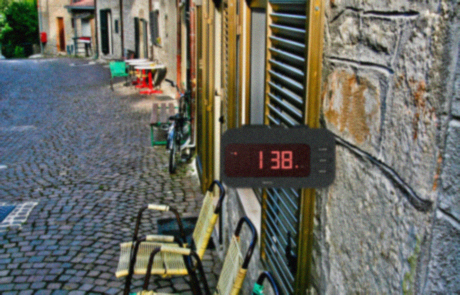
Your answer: **1:38**
